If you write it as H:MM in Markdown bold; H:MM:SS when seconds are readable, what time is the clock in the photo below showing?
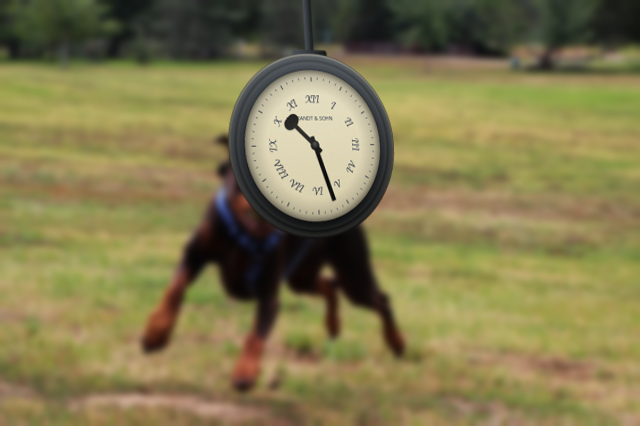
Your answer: **10:27**
